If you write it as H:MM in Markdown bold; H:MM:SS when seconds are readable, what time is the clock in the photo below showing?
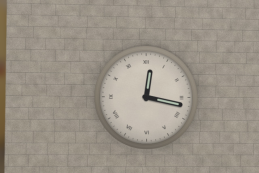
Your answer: **12:17**
